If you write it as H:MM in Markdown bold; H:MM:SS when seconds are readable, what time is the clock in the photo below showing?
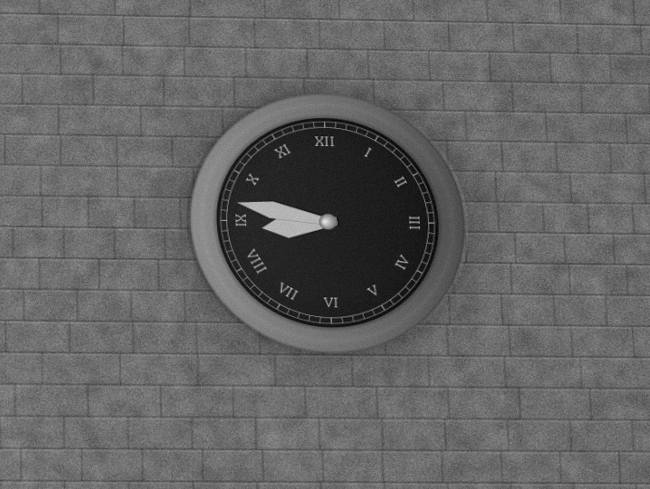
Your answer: **8:47**
